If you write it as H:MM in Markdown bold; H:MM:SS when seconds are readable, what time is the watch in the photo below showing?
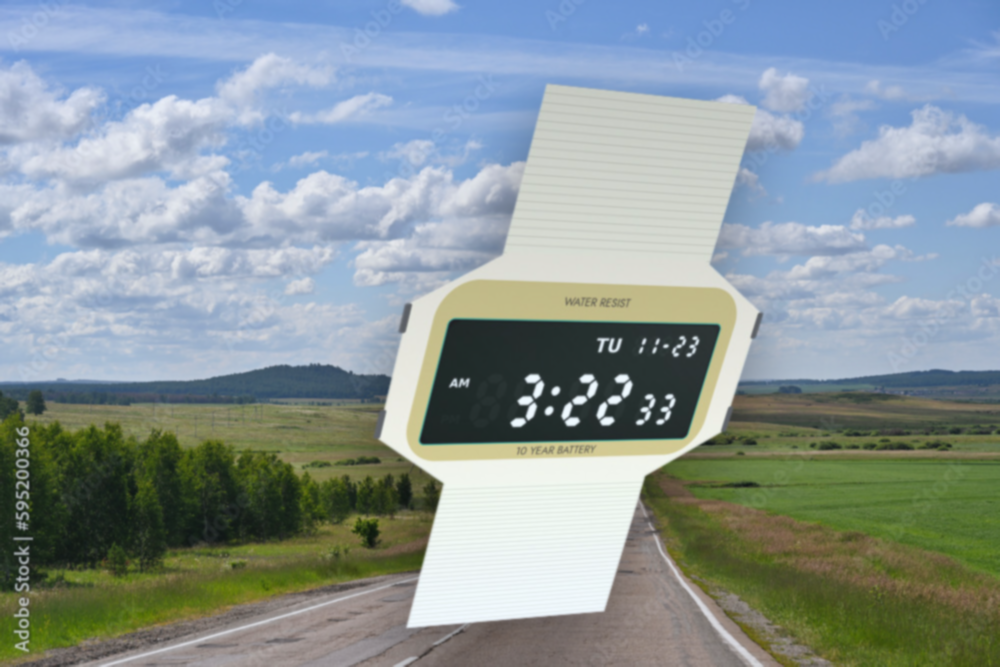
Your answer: **3:22:33**
